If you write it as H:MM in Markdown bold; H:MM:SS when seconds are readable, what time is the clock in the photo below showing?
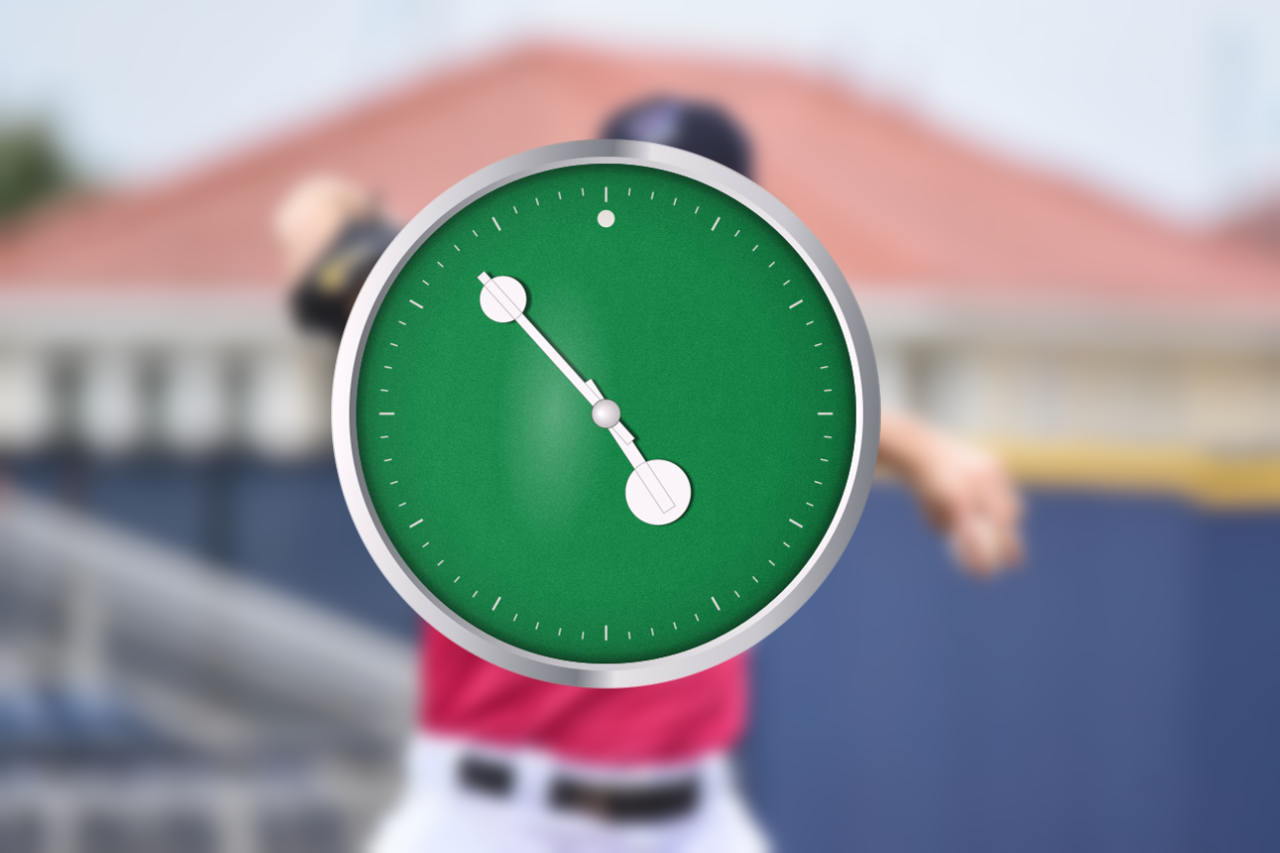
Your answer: **4:53**
